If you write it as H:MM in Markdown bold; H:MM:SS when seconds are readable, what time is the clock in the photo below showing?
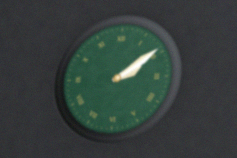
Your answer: **2:09**
